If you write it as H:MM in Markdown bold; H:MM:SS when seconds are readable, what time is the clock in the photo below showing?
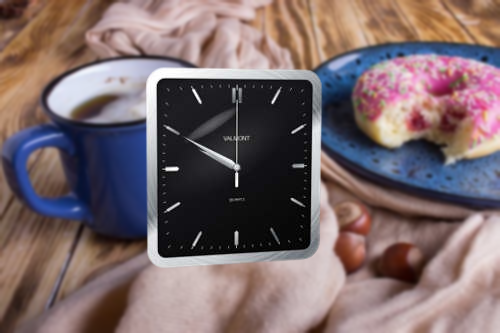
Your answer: **9:50:00**
